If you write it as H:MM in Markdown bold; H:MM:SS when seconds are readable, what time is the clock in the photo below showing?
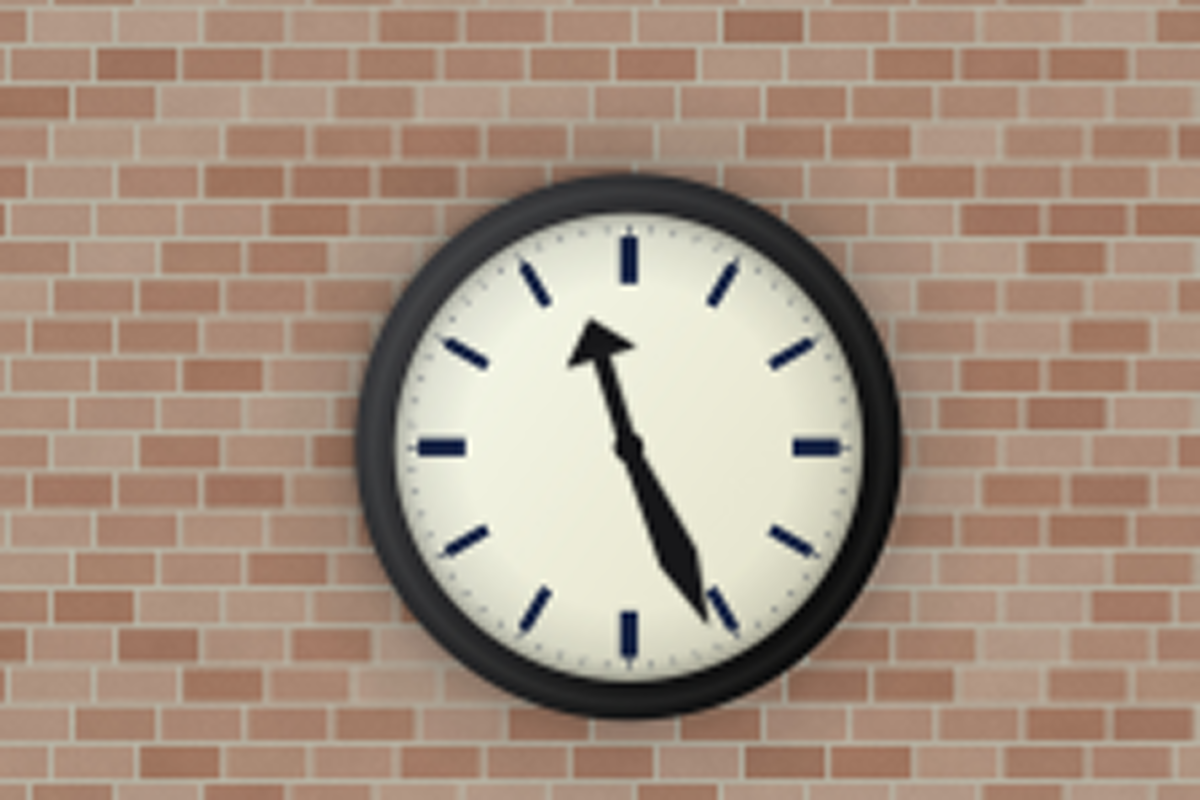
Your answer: **11:26**
